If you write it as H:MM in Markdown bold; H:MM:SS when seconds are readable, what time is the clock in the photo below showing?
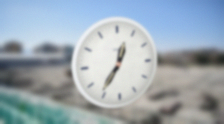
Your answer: **12:36**
